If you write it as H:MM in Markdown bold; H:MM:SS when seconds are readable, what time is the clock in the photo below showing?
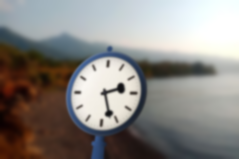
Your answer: **2:27**
